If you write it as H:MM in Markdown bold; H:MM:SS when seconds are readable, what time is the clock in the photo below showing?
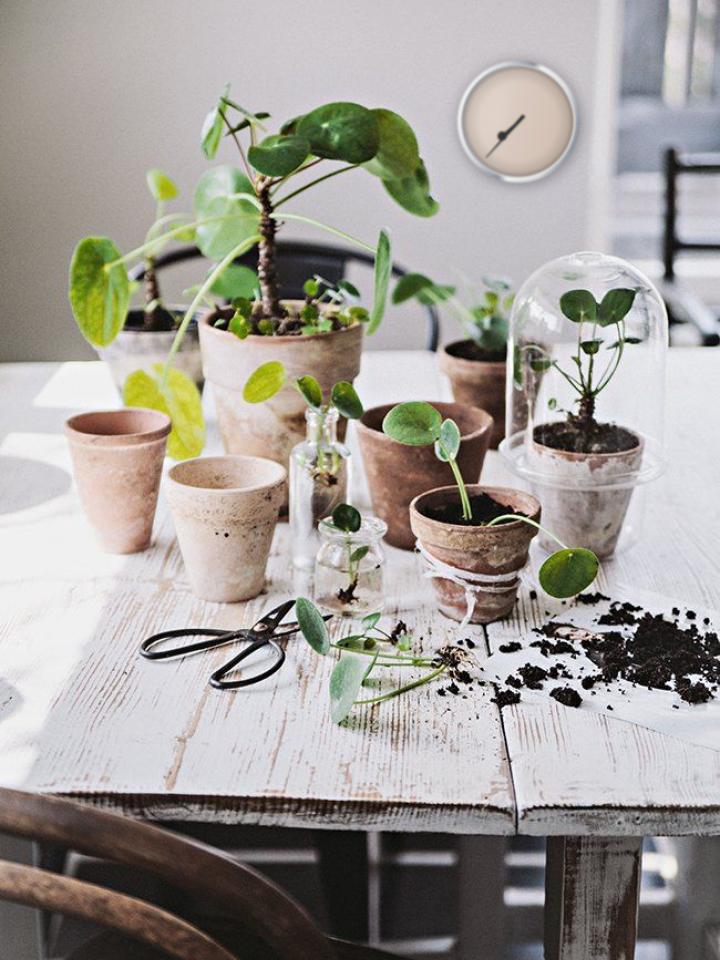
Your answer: **7:37**
